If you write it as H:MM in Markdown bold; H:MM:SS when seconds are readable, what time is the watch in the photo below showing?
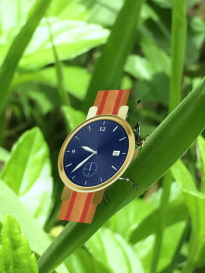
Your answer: **9:37**
